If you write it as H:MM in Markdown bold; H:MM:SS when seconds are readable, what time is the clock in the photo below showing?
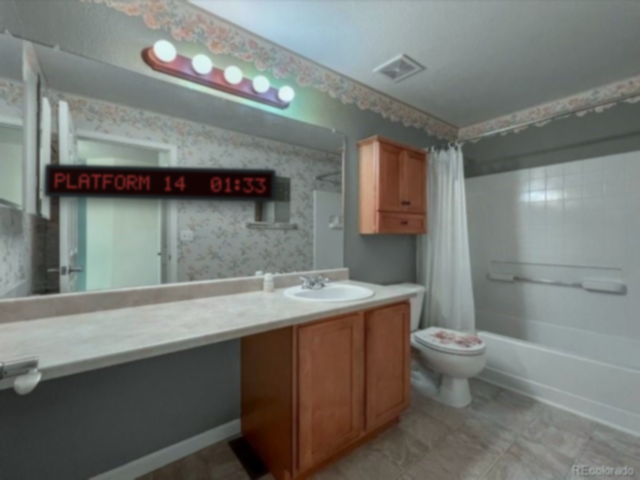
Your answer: **1:33**
